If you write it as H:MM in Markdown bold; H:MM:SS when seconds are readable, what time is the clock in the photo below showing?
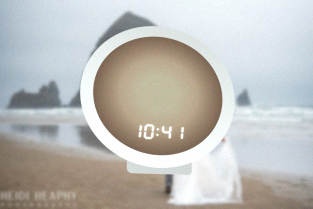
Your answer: **10:41**
